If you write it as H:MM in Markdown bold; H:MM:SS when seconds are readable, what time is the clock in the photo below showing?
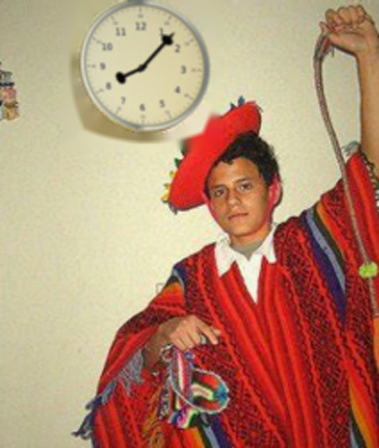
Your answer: **8:07**
